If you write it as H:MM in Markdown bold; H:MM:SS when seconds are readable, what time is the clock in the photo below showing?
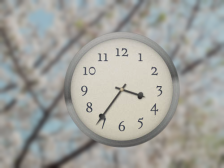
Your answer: **3:36**
